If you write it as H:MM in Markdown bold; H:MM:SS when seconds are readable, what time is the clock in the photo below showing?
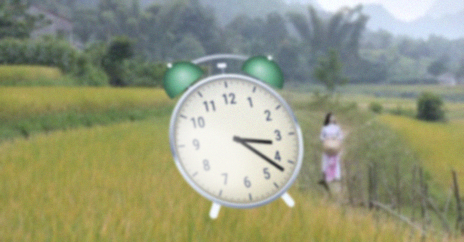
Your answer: **3:22**
